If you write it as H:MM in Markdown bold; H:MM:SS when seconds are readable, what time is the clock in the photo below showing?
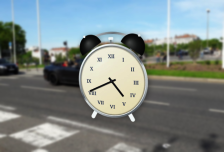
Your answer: **4:41**
